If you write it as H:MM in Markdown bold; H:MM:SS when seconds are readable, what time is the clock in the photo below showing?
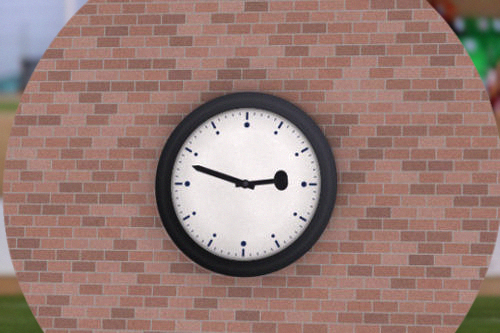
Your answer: **2:48**
